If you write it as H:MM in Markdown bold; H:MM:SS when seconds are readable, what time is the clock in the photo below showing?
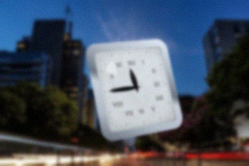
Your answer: **11:45**
